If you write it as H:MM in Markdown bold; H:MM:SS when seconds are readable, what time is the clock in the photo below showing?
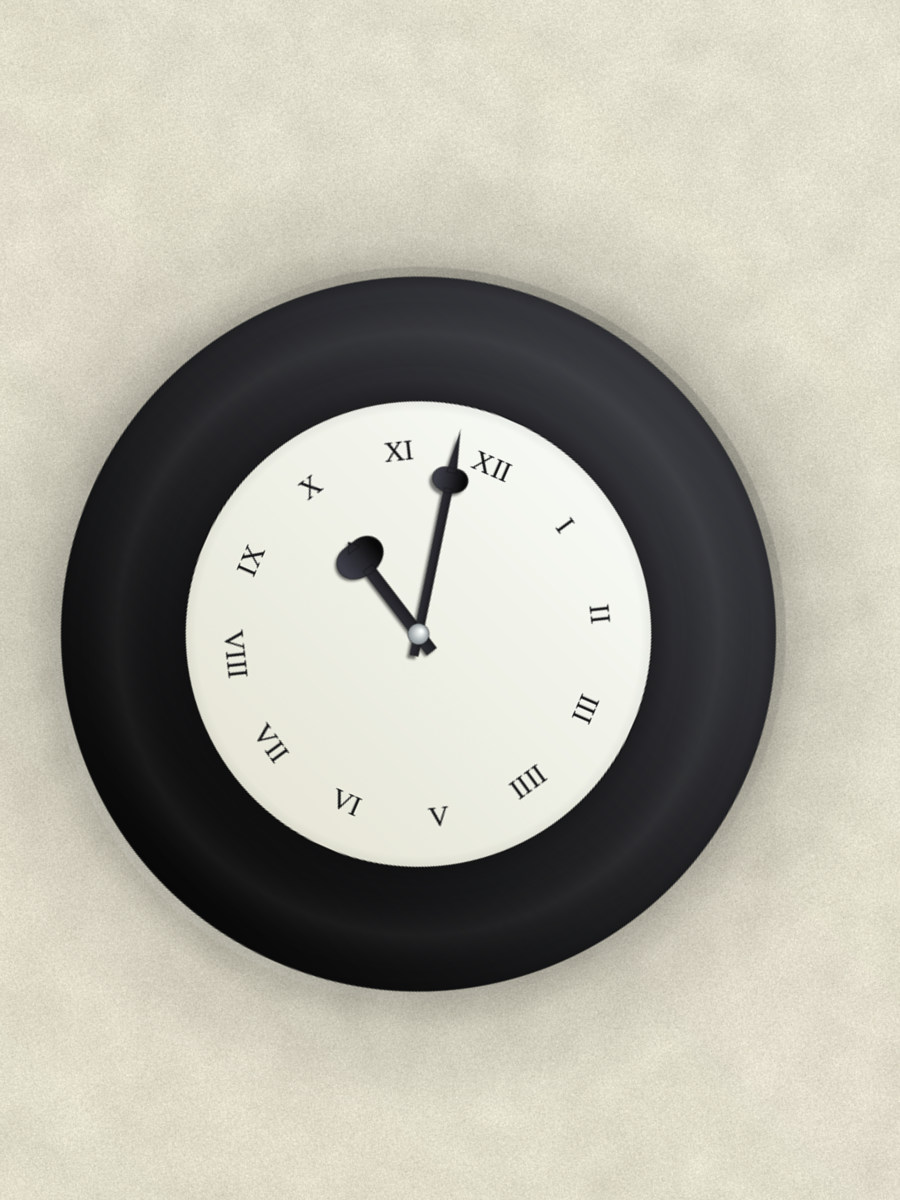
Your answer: **9:58**
